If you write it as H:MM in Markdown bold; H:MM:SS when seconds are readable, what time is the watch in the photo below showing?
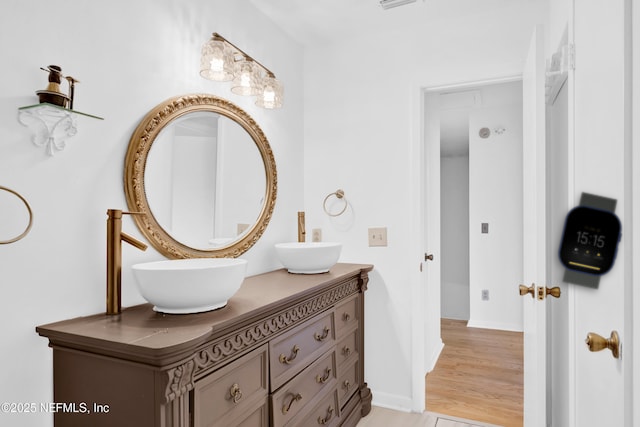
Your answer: **15:15**
